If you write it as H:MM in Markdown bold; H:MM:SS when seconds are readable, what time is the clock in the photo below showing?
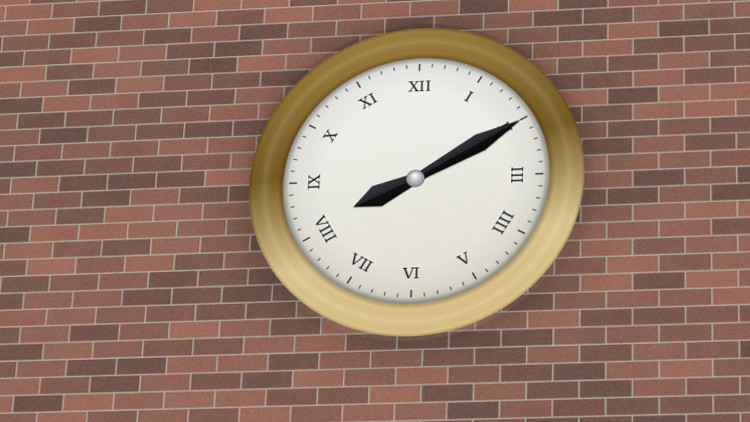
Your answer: **8:10**
